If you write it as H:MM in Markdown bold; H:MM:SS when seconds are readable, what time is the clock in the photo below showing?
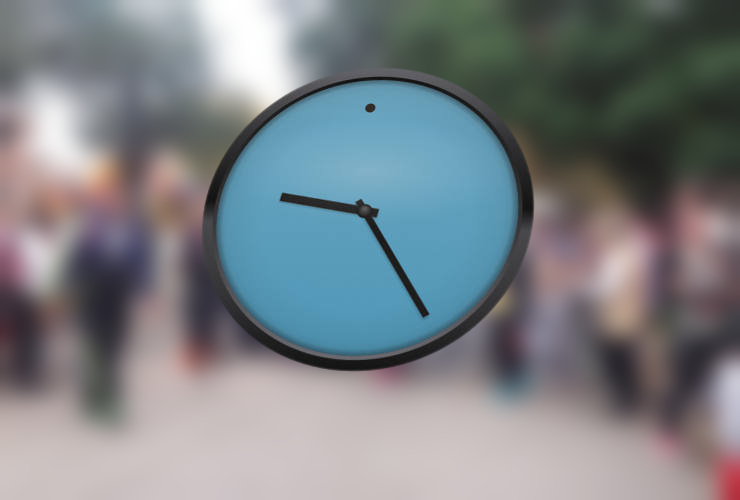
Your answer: **9:25**
